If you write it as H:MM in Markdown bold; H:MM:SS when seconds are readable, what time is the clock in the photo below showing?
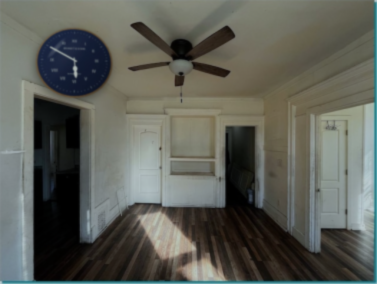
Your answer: **5:50**
